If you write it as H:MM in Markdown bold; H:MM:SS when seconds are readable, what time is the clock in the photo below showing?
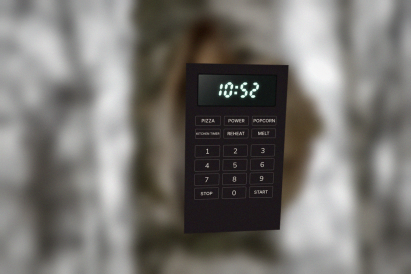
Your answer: **10:52**
